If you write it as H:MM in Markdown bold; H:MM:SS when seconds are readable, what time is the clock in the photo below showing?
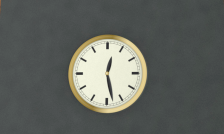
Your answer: **12:28**
